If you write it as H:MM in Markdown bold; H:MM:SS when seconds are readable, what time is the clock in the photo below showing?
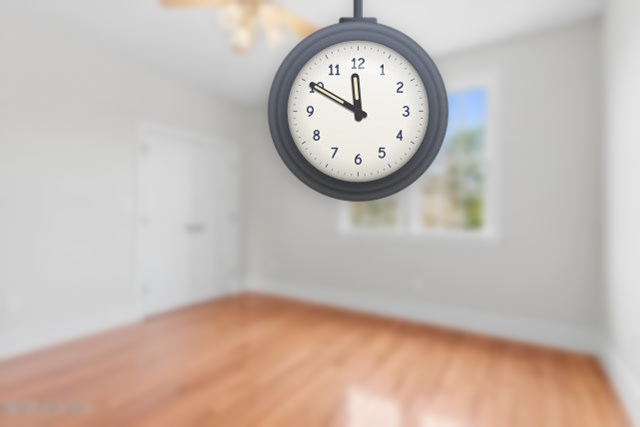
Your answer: **11:50**
